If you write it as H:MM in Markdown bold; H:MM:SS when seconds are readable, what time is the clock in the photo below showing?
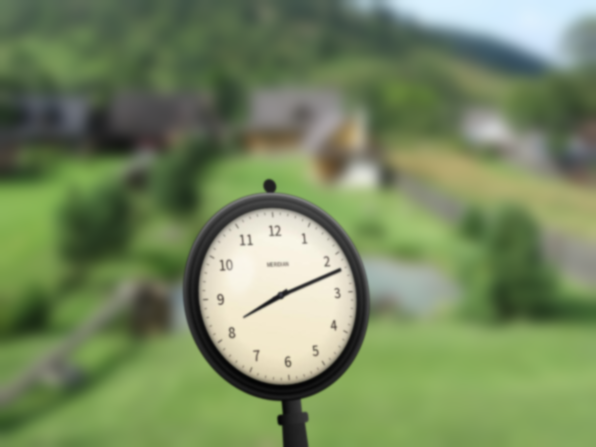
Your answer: **8:12**
